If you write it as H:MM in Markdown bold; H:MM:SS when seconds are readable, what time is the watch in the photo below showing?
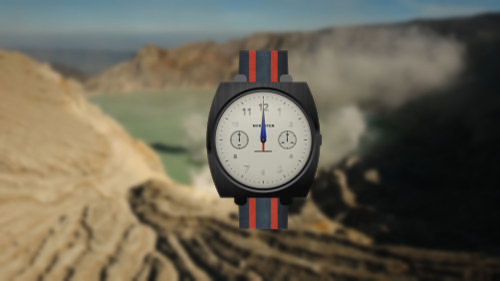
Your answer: **12:00**
